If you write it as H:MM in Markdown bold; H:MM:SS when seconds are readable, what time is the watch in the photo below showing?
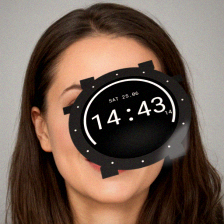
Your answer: **14:43**
